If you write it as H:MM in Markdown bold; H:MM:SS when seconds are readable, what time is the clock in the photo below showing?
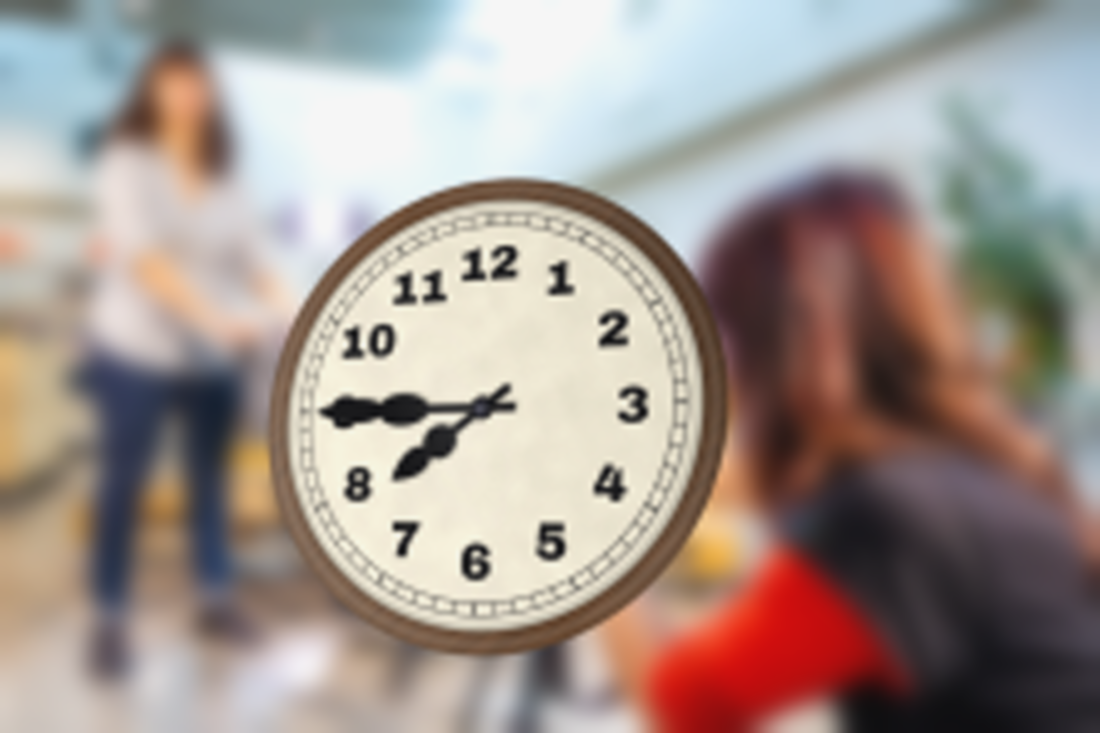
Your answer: **7:45**
